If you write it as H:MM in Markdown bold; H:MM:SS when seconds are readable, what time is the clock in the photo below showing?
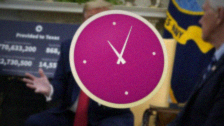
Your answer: **11:05**
